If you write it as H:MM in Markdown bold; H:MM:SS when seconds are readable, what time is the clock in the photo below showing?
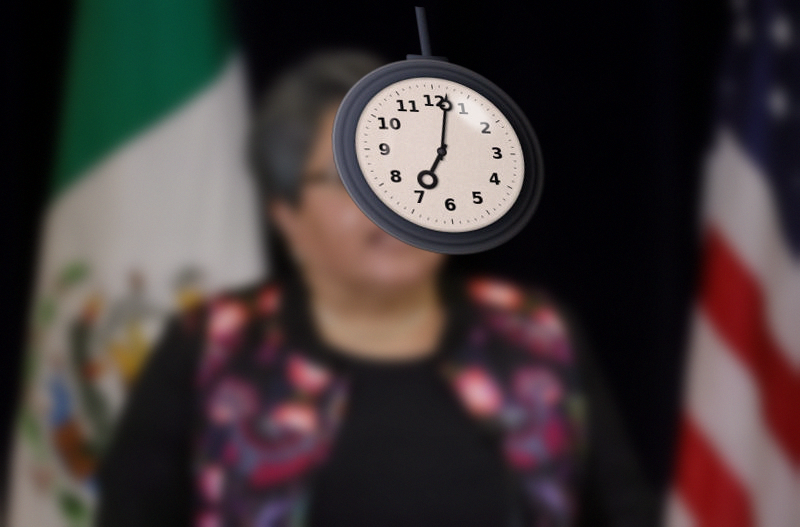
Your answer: **7:02**
